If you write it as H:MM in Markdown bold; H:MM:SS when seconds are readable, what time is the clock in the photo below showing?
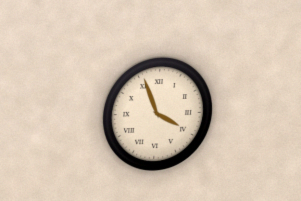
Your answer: **3:56**
